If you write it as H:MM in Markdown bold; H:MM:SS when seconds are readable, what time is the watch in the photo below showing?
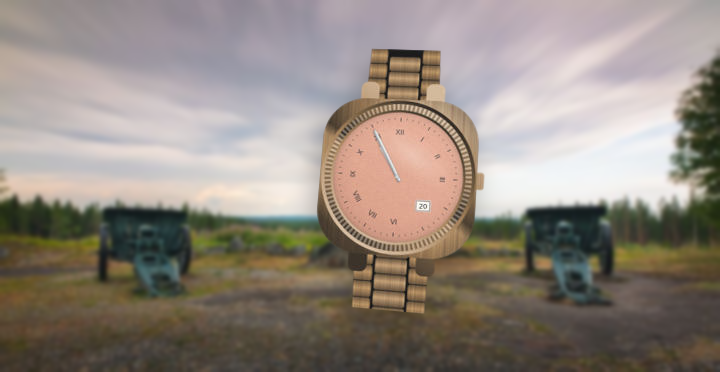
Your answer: **10:55**
